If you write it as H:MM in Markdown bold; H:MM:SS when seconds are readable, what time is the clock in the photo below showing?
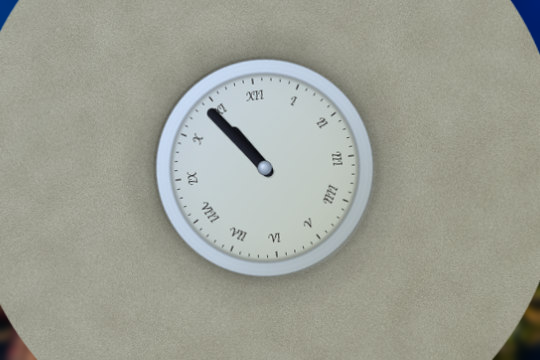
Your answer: **10:54**
